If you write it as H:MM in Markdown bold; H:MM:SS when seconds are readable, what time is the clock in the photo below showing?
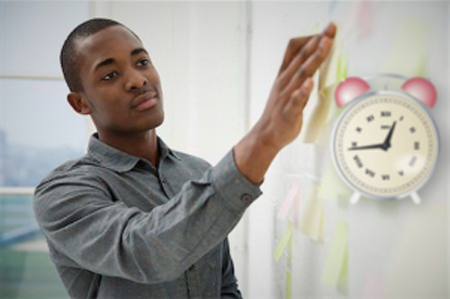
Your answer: **12:44**
